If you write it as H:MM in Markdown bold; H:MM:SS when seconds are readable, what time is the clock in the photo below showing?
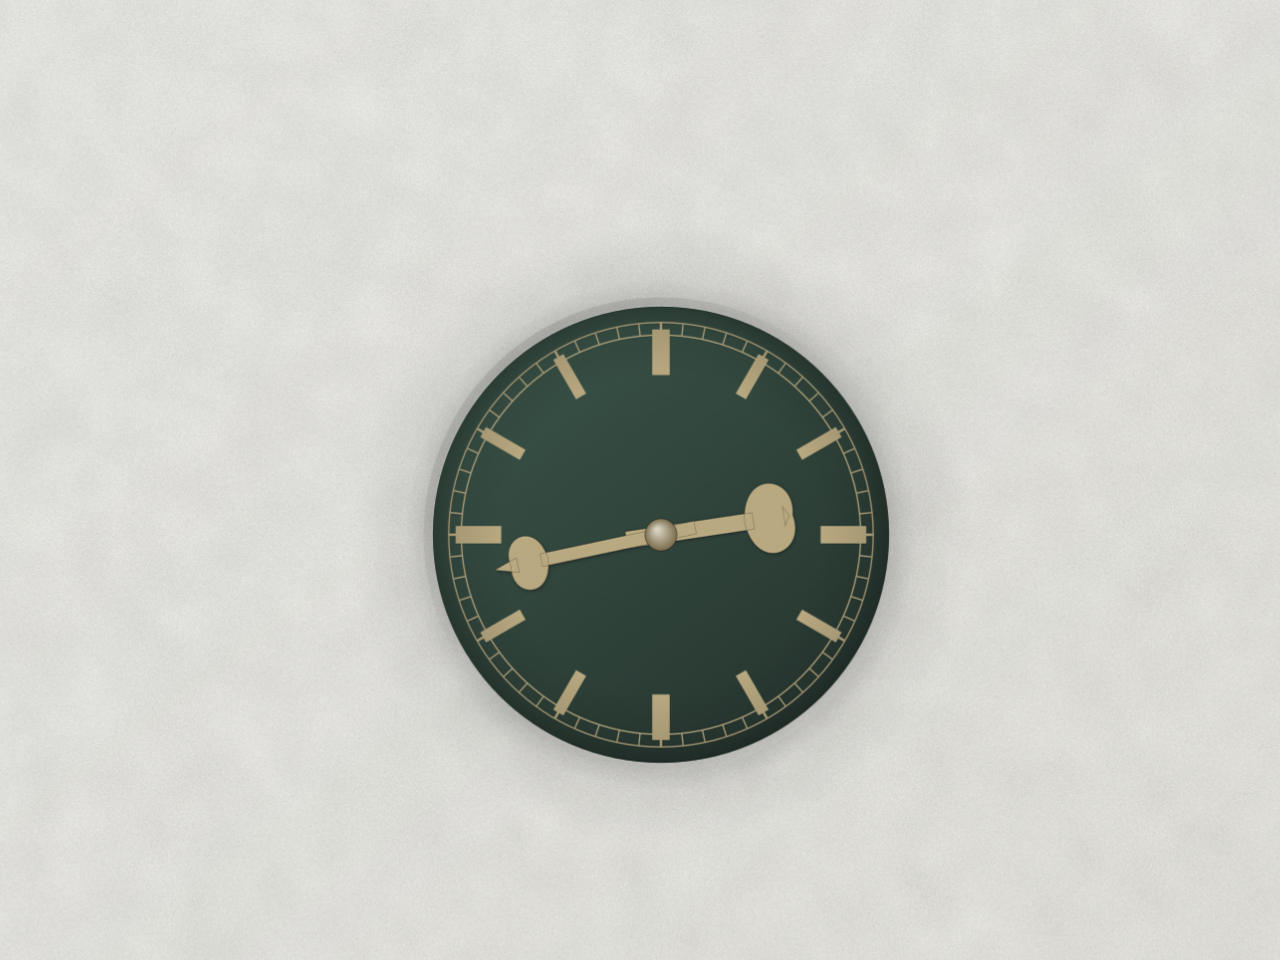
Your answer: **2:43**
